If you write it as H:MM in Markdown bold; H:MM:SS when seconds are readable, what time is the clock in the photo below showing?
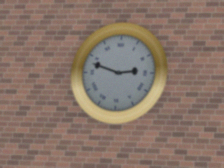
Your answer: **2:48**
